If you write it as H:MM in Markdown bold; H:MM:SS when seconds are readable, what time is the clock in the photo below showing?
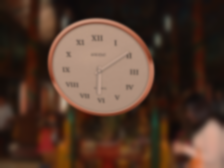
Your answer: **6:09**
